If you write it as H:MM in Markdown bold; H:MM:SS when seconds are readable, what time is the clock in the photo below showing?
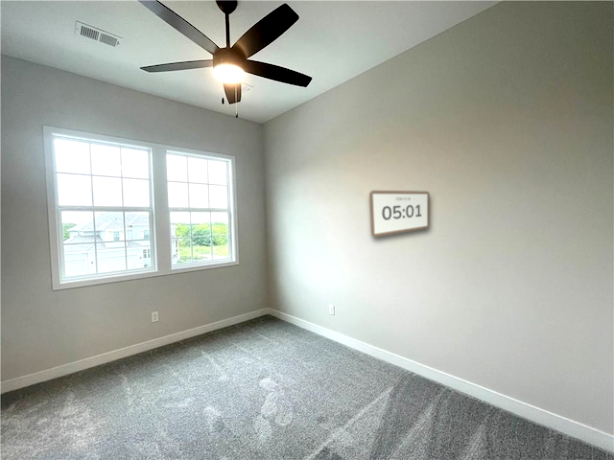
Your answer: **5:01**
